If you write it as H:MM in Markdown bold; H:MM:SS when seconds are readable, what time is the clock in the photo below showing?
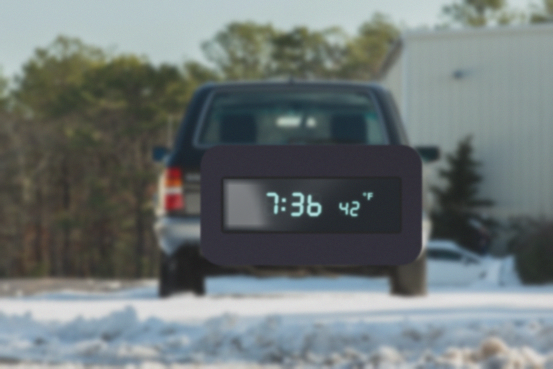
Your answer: **7:36**
